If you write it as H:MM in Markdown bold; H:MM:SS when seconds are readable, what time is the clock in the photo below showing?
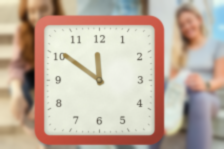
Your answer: **11:51**
